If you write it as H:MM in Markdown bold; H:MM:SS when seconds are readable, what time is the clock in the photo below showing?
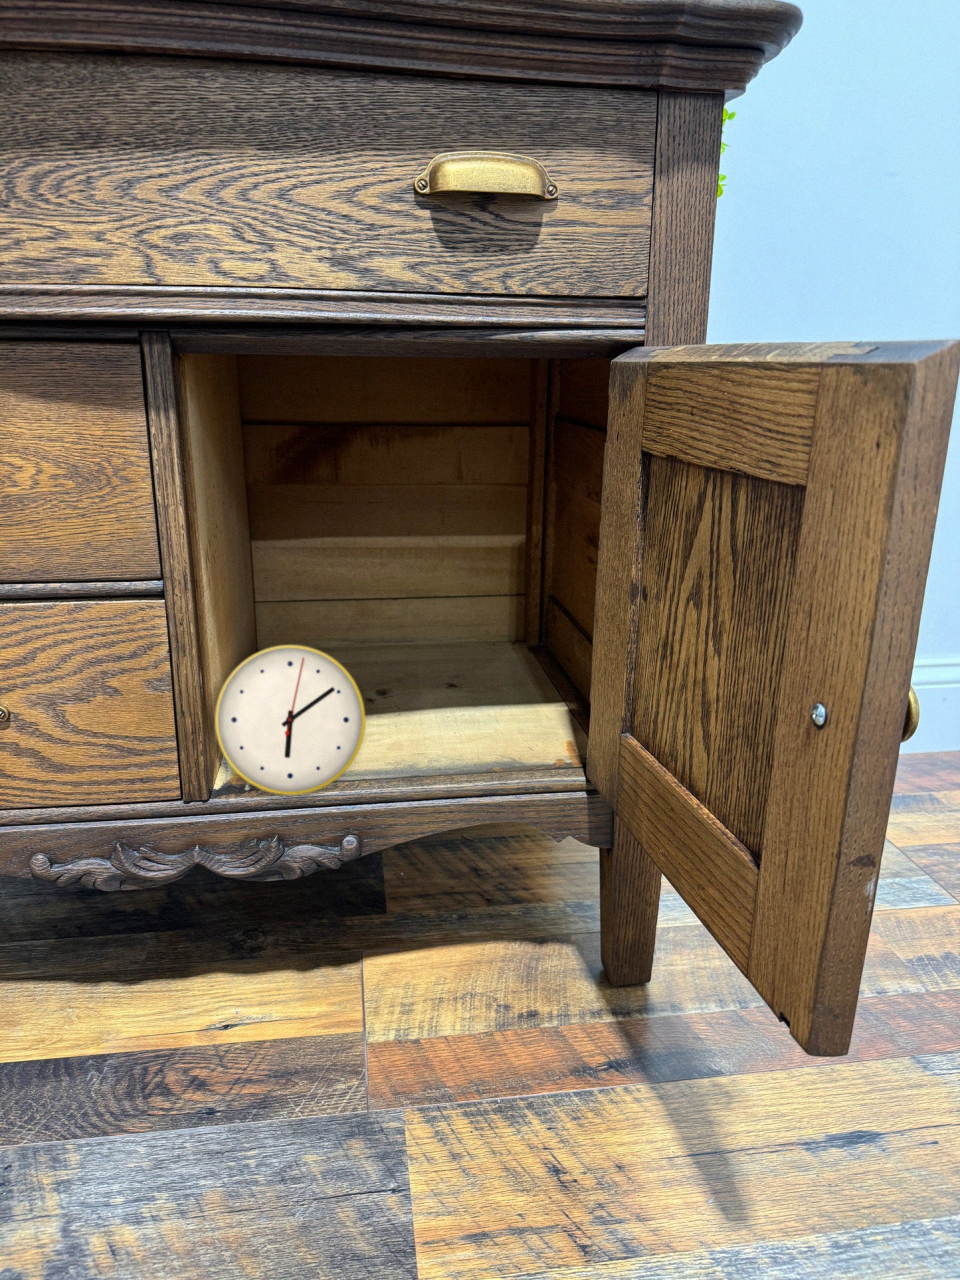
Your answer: **6:09:02**
